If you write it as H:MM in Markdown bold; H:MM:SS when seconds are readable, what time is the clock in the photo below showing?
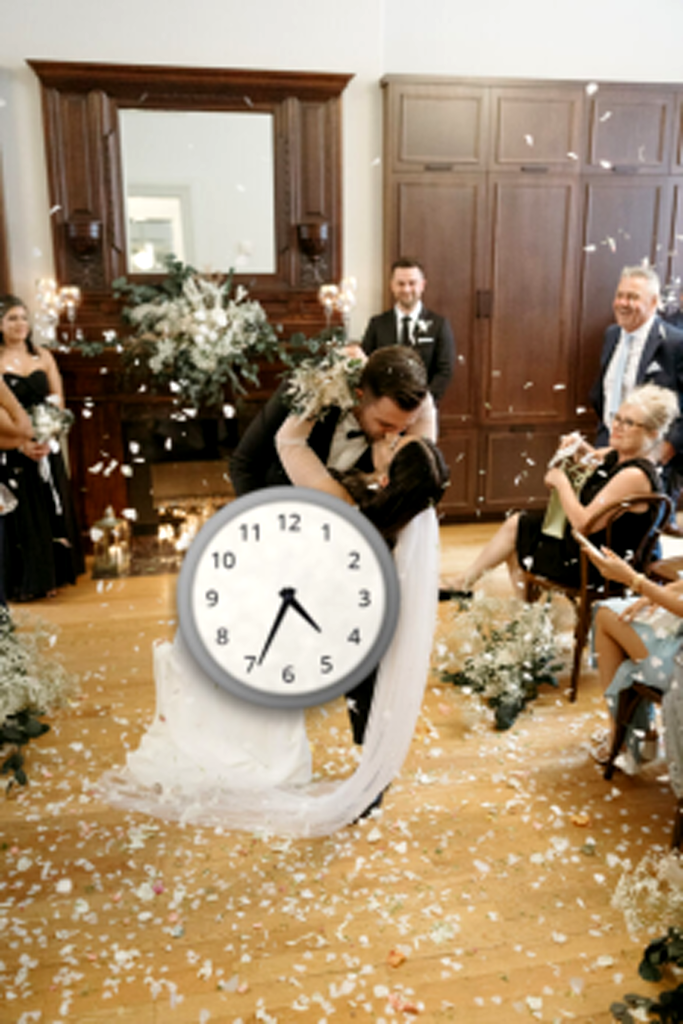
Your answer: **4:34**
